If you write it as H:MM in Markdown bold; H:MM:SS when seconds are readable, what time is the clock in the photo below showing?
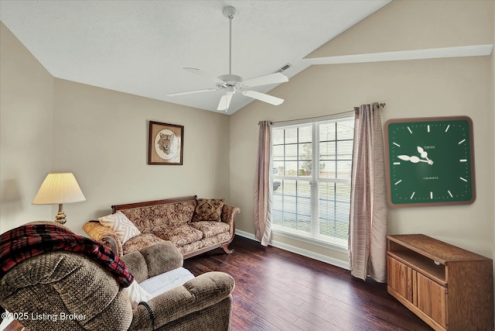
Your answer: **10:47**
